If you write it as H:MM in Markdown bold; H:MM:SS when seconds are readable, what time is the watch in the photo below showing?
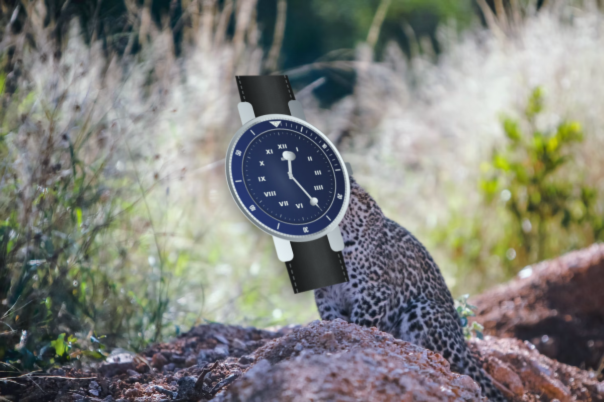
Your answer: **12:25**
